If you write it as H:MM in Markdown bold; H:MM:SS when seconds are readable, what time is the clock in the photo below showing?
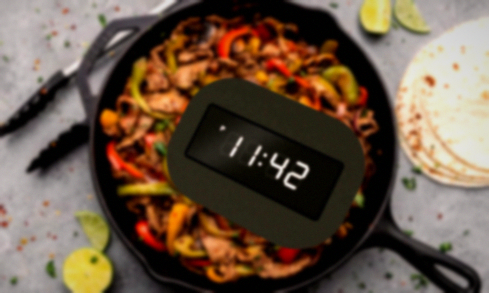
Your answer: **11:42**
